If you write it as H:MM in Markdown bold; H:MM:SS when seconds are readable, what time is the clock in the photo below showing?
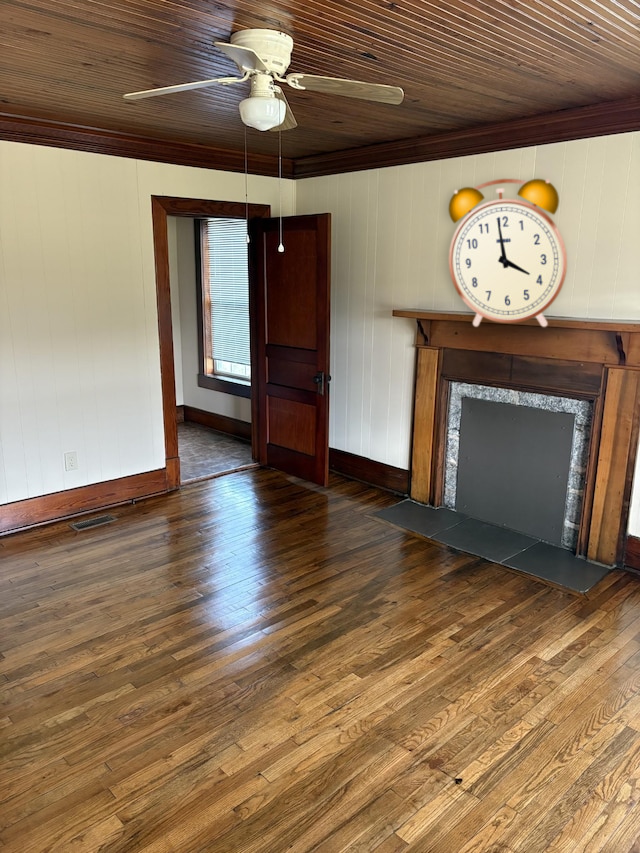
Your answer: **3:59**
